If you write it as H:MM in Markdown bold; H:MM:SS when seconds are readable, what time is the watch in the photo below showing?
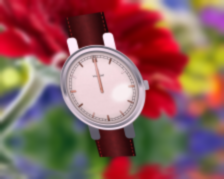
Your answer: **12:00**
